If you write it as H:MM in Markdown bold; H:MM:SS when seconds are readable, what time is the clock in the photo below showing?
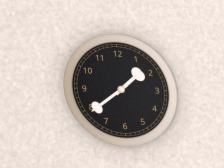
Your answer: **1:39**
